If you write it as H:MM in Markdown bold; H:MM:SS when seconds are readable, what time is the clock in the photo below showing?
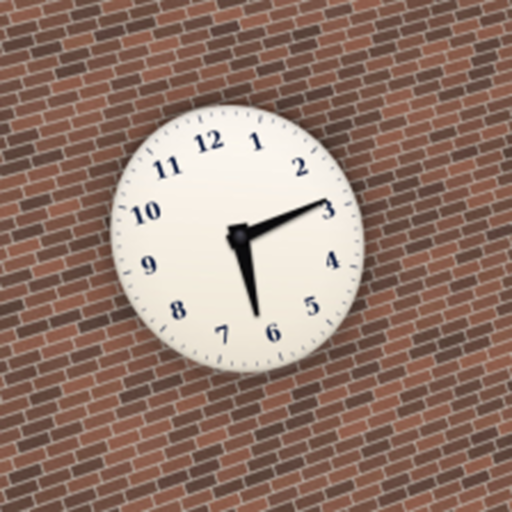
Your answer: **6:14**
